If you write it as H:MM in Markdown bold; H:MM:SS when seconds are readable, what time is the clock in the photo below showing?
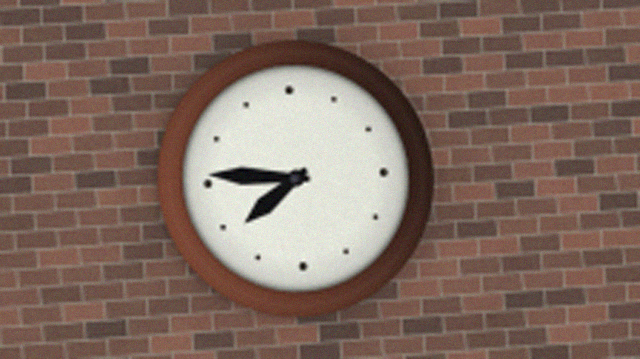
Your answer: **7:46**
